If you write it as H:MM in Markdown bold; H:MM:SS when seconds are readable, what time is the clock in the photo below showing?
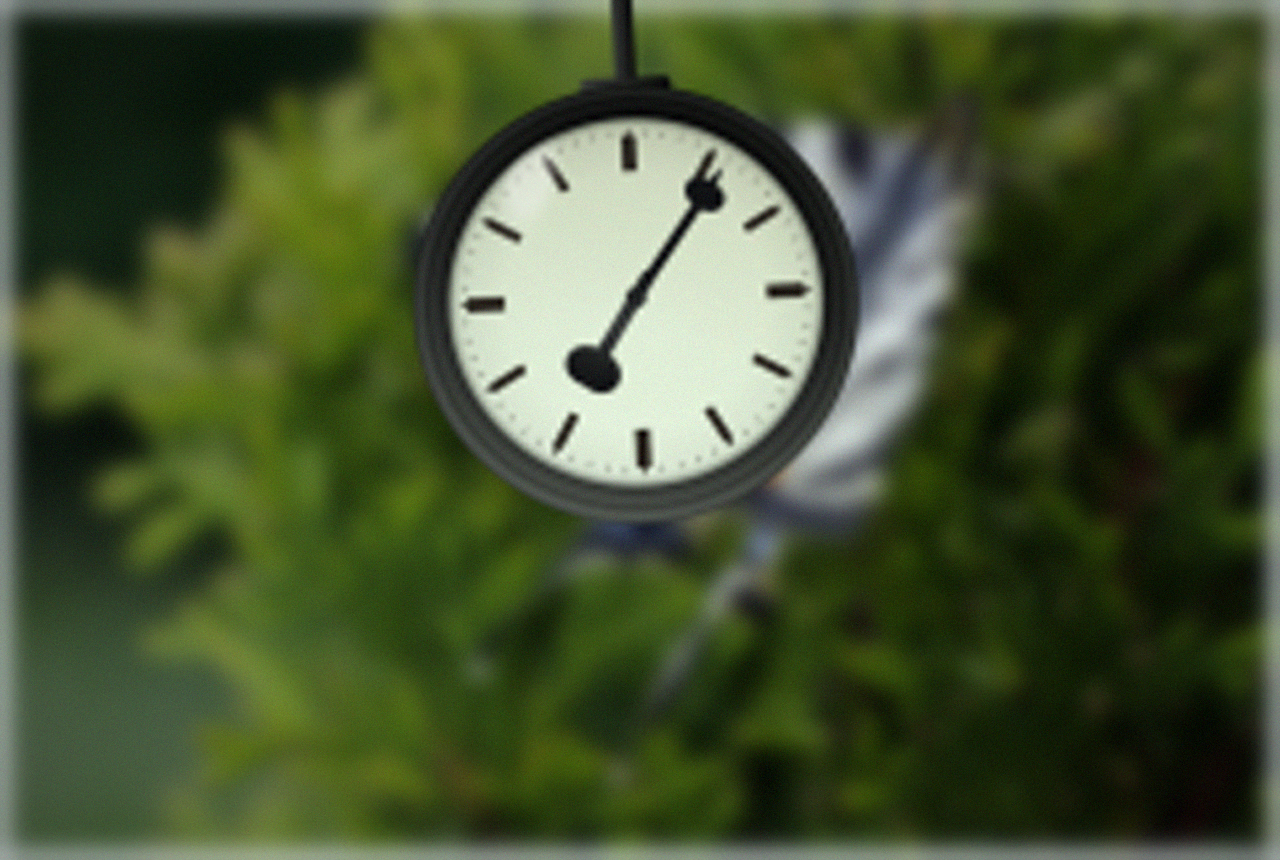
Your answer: **7:06**
